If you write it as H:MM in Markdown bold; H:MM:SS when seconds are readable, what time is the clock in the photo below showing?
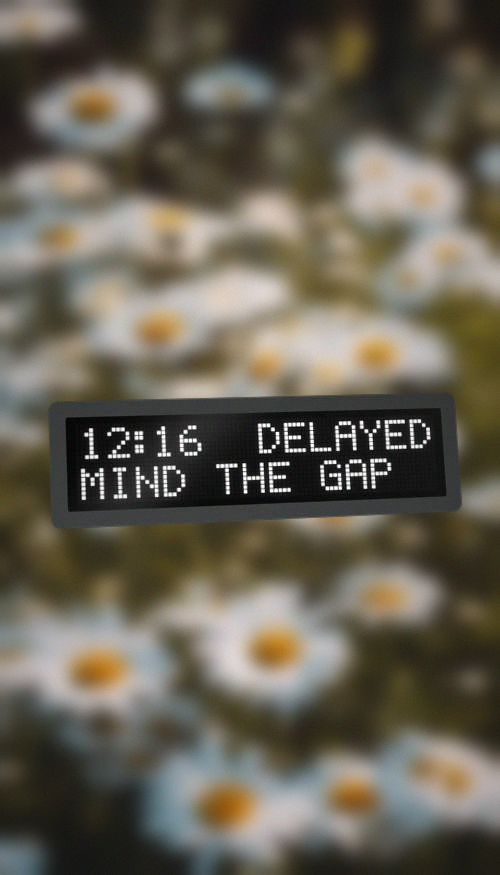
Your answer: **12:16**
